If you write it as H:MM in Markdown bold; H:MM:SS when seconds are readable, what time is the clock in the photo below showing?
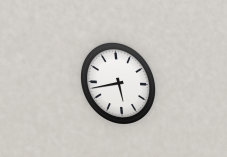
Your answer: **5:43**
